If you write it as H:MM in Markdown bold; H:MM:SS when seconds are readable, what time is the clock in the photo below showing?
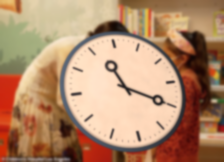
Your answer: **11:20**
